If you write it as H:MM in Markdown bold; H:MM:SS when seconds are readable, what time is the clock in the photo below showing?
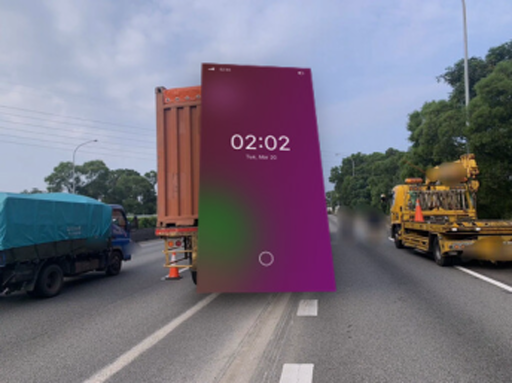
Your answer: **2:02**
